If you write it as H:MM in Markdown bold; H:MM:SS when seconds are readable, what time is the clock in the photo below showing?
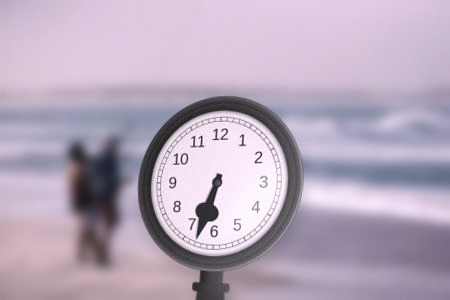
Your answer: **6:33**
